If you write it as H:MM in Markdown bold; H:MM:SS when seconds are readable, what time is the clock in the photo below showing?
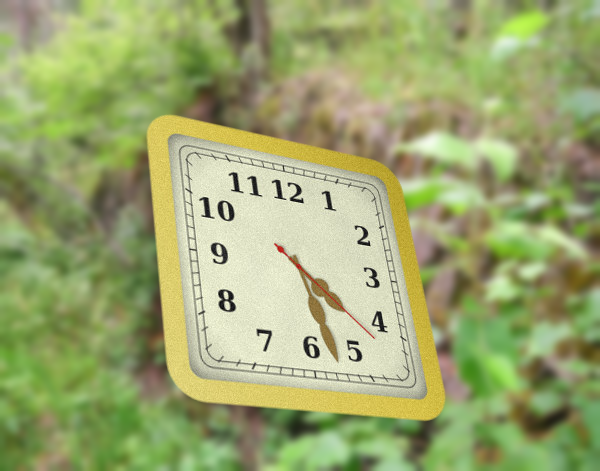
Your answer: **4:27:22**
